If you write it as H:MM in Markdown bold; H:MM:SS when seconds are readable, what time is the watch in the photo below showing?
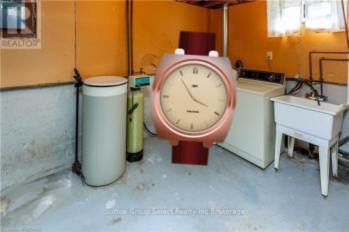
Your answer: **3:54**
